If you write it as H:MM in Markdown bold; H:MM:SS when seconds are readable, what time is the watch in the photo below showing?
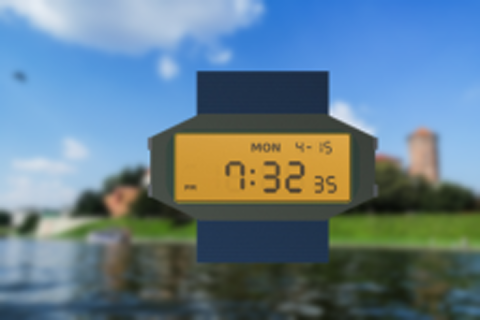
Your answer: **7:32:35**
